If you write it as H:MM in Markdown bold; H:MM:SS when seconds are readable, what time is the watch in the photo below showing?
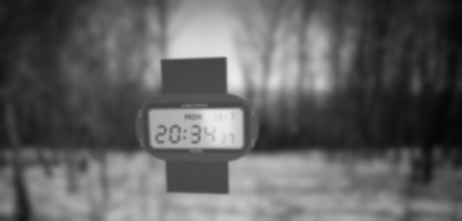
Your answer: **20:34**
